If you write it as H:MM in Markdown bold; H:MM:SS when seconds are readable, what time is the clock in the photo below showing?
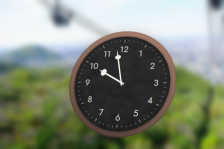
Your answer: **9:58**
